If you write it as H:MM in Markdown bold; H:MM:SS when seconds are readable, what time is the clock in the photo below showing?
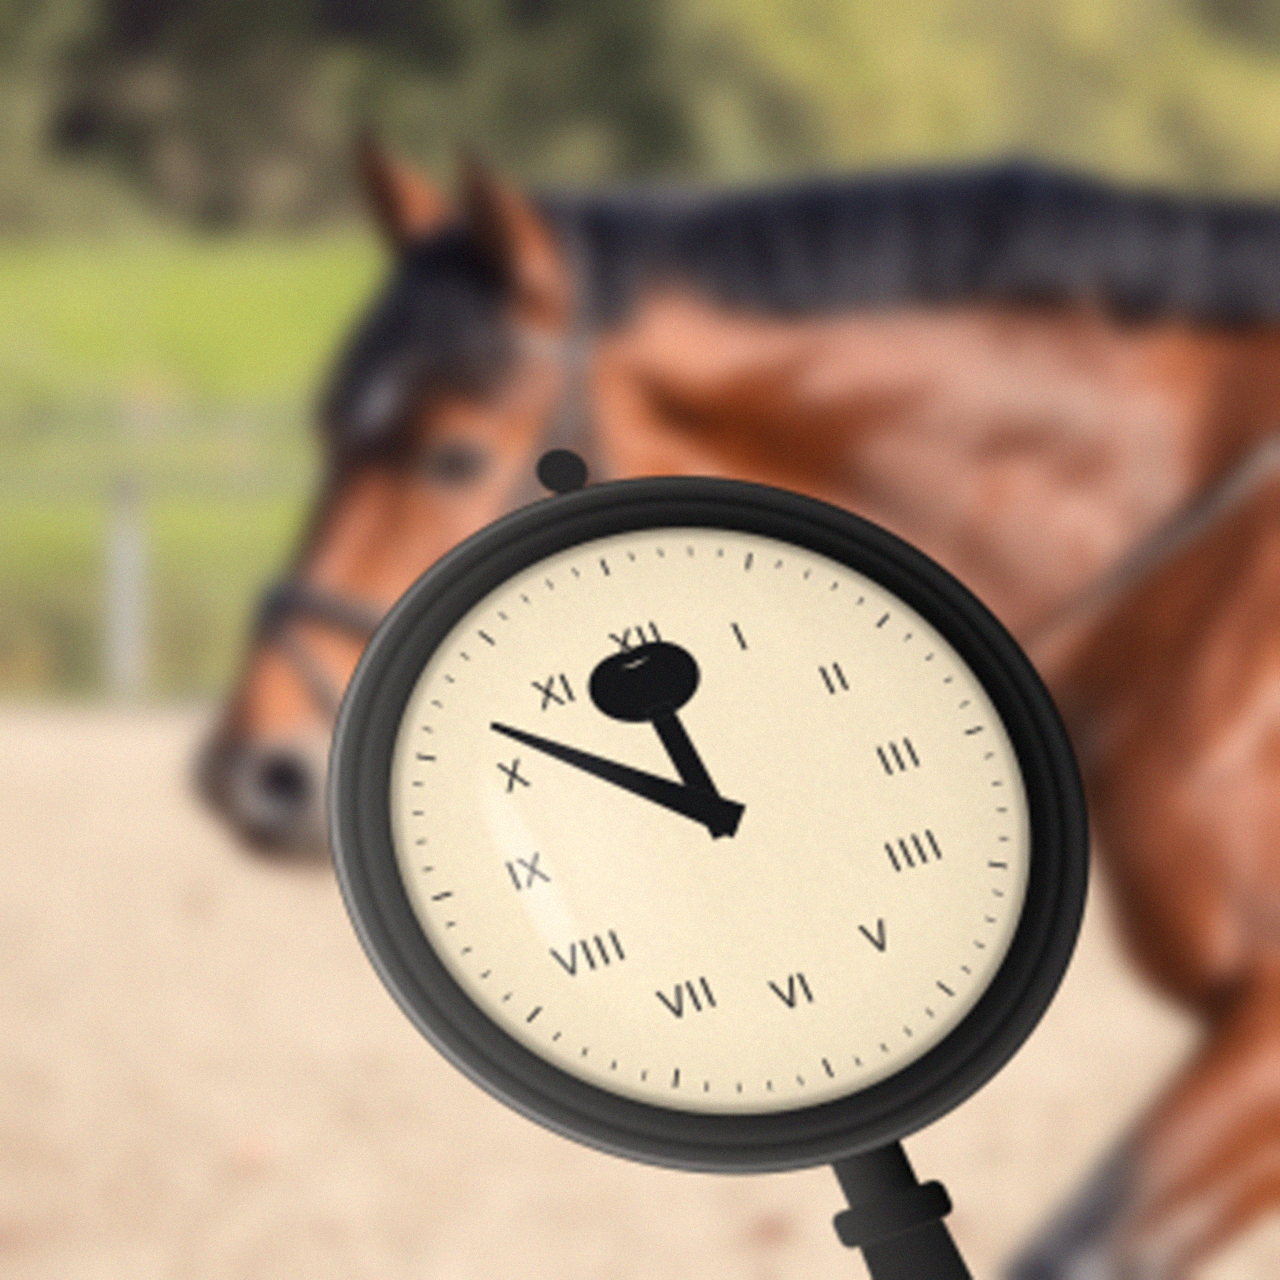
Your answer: **11:52**
